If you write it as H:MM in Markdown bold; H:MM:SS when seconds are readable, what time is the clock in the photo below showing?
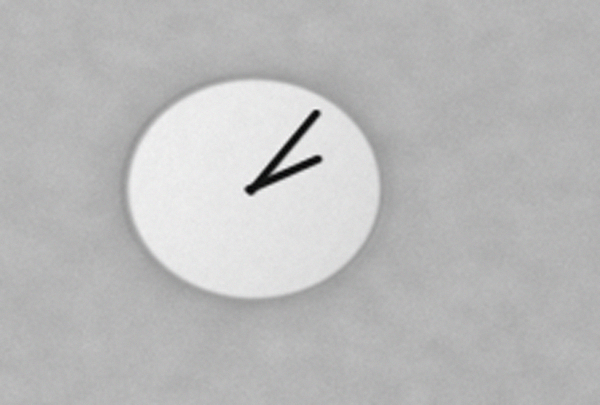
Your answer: **2:06**
